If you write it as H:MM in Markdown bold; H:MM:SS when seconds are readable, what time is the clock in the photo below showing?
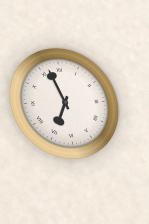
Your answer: **6:57**
